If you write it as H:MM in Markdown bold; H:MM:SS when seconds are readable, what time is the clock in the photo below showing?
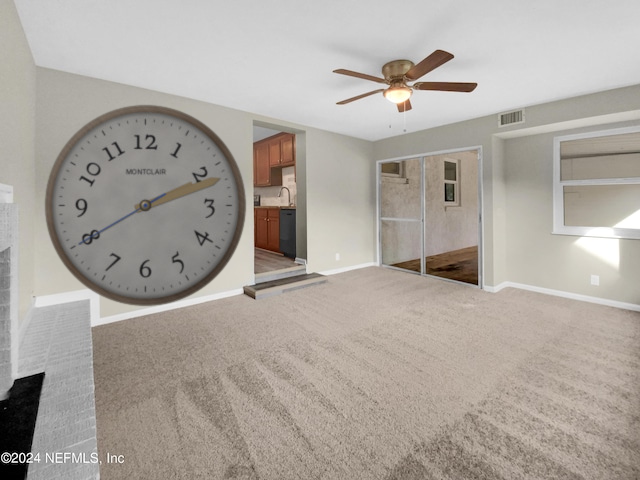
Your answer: **2:11:40**
